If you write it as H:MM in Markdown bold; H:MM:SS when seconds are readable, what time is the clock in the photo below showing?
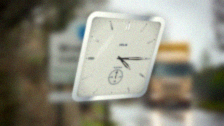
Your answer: **4:15**
